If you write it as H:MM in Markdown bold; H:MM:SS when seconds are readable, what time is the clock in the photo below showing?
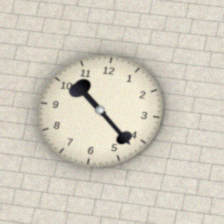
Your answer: **10:22**
